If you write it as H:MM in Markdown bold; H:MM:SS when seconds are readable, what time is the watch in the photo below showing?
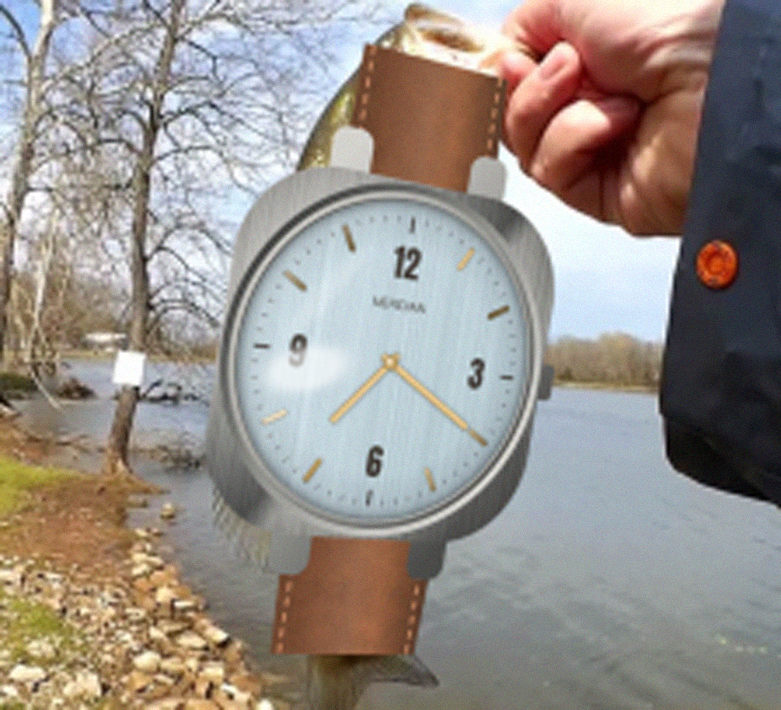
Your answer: **7:20**
